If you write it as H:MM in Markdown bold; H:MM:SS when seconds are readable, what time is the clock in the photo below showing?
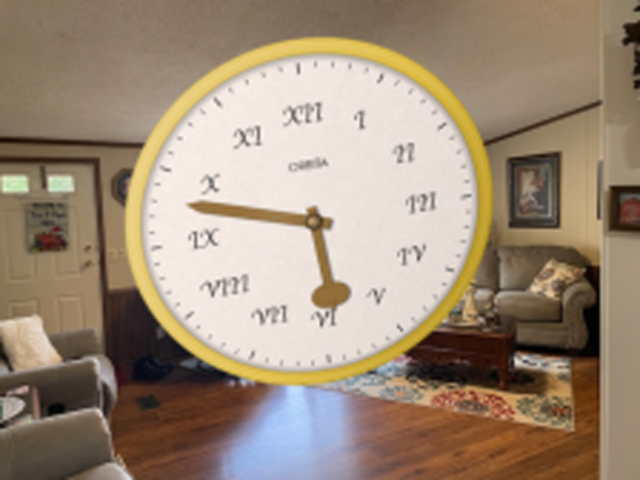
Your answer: **5:48**
